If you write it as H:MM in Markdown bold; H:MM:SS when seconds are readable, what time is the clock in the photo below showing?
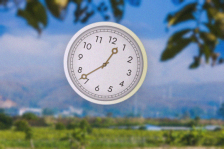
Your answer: **12:37**
